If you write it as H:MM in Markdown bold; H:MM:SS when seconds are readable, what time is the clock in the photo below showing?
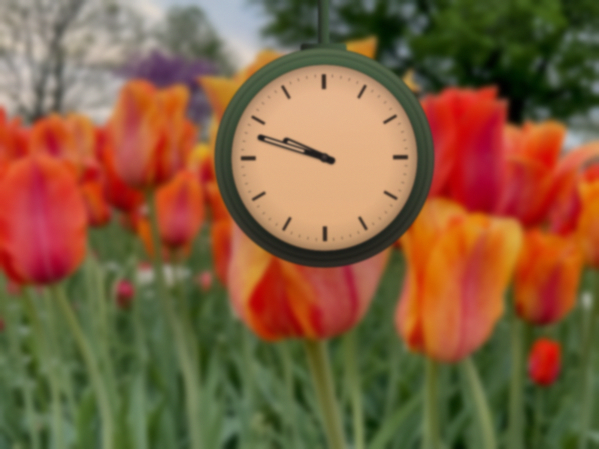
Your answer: **9:48**
